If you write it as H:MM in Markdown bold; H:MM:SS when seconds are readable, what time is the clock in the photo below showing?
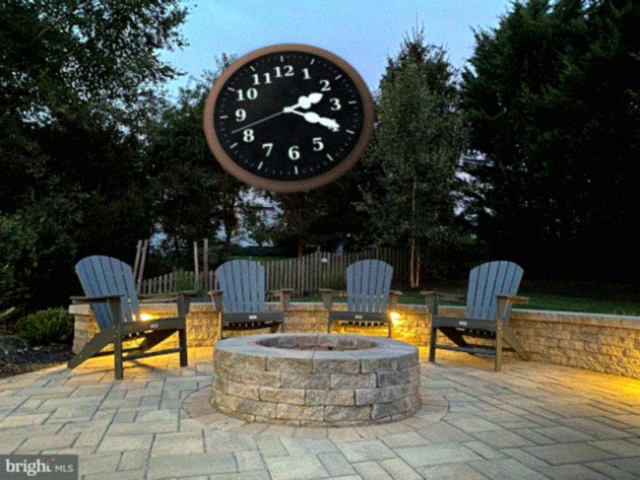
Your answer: **2:19:42**
